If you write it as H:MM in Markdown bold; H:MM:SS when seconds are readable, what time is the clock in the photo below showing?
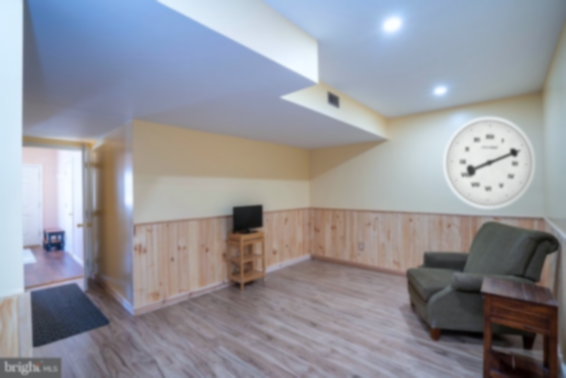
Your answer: **8:11**
